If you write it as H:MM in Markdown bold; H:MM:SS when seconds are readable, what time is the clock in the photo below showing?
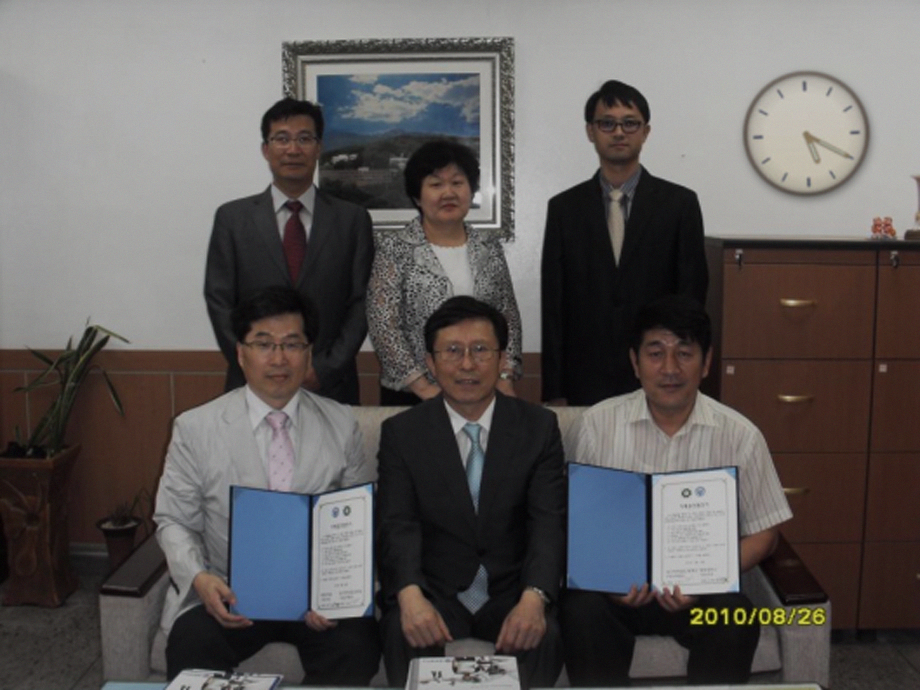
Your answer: **5:20**
